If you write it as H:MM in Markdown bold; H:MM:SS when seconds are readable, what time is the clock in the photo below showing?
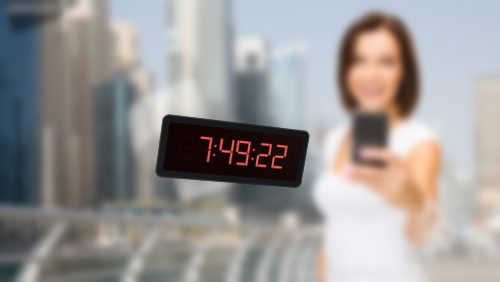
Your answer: **7:49:22**
